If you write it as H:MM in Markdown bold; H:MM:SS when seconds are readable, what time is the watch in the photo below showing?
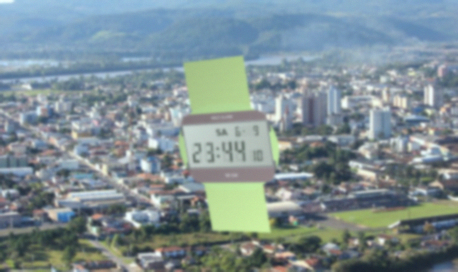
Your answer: **23:44**
